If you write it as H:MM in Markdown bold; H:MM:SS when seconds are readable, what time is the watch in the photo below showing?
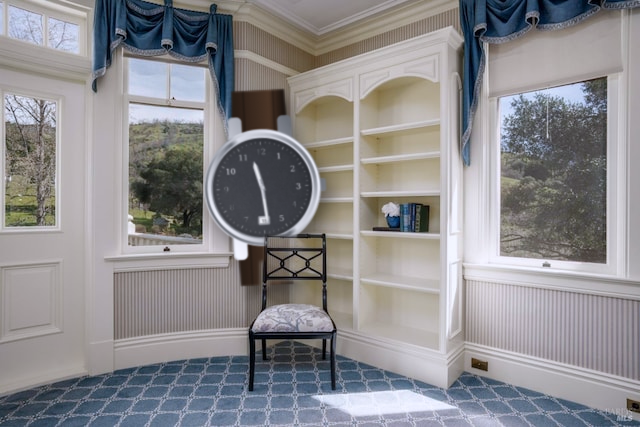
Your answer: **11:29**
